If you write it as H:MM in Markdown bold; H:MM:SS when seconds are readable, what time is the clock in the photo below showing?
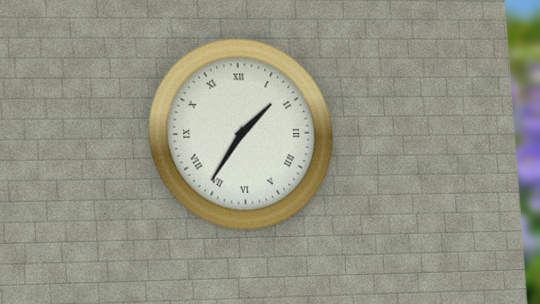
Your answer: **1:36**
